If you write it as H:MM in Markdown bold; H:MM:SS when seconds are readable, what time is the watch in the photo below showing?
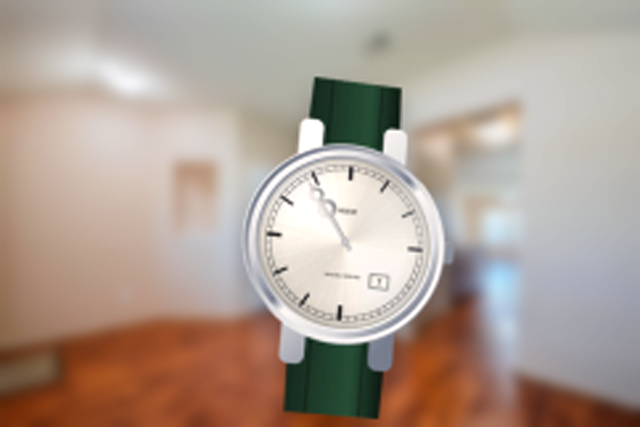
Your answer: **10:54**
